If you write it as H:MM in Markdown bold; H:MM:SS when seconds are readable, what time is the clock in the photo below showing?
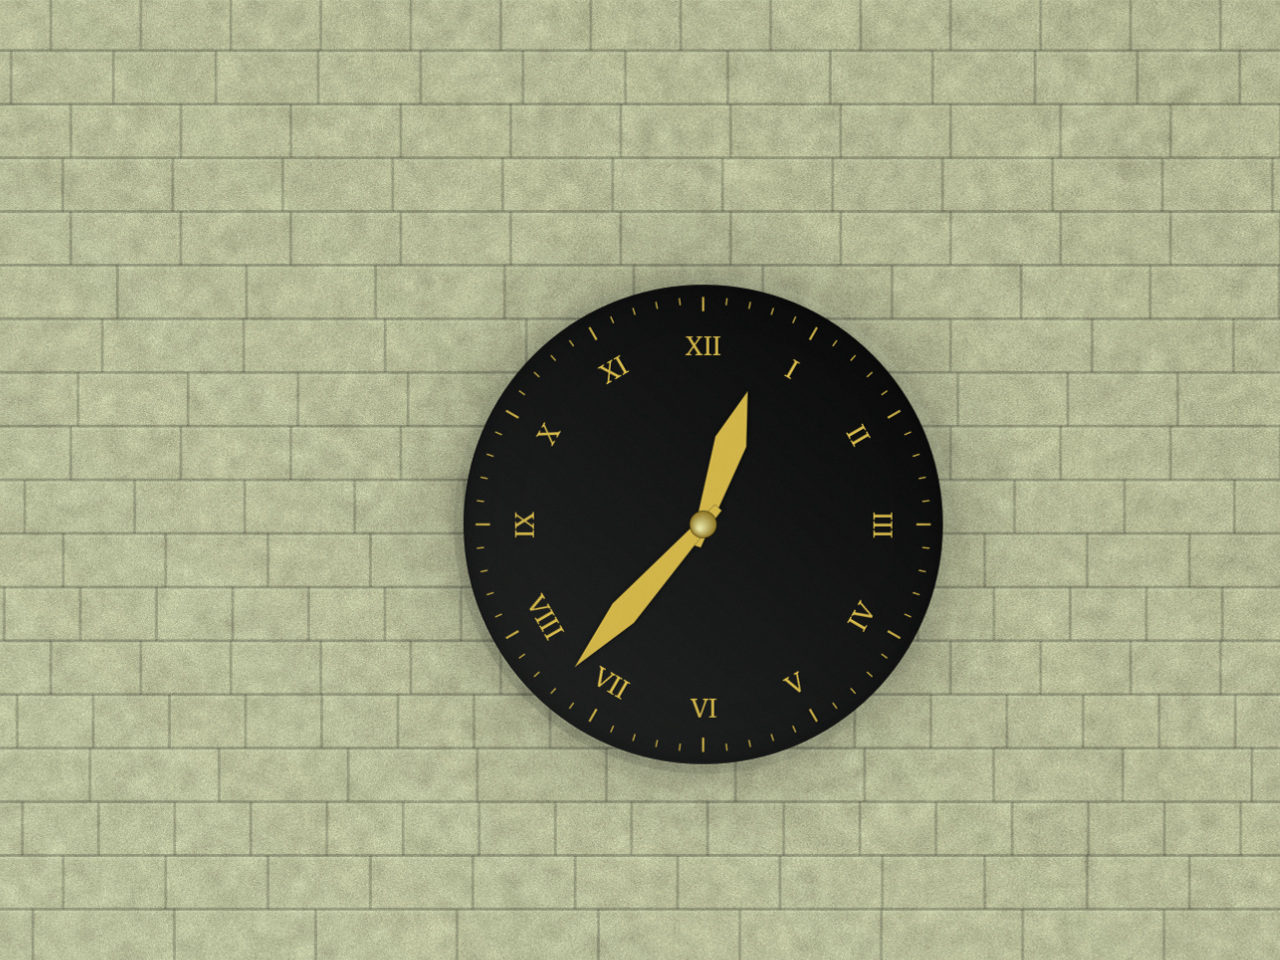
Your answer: **12:37**
